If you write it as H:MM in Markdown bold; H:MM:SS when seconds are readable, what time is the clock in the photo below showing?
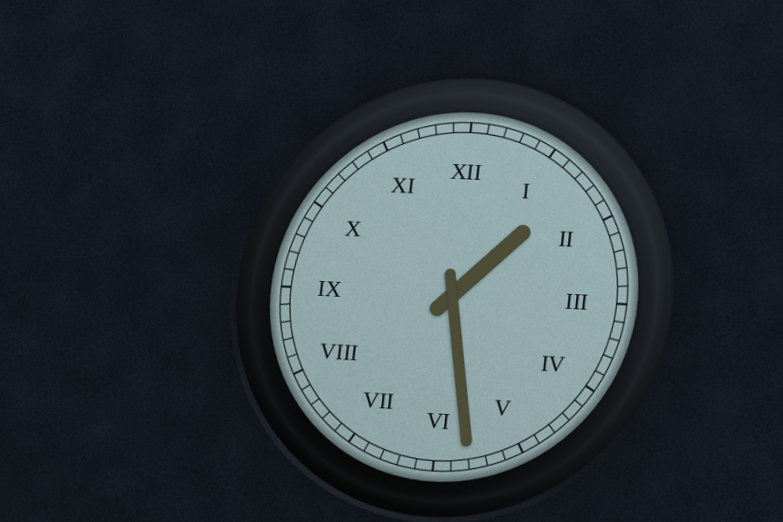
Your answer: **1:28**
